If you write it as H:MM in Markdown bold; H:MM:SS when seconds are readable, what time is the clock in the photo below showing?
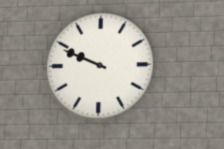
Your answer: **9:49**
